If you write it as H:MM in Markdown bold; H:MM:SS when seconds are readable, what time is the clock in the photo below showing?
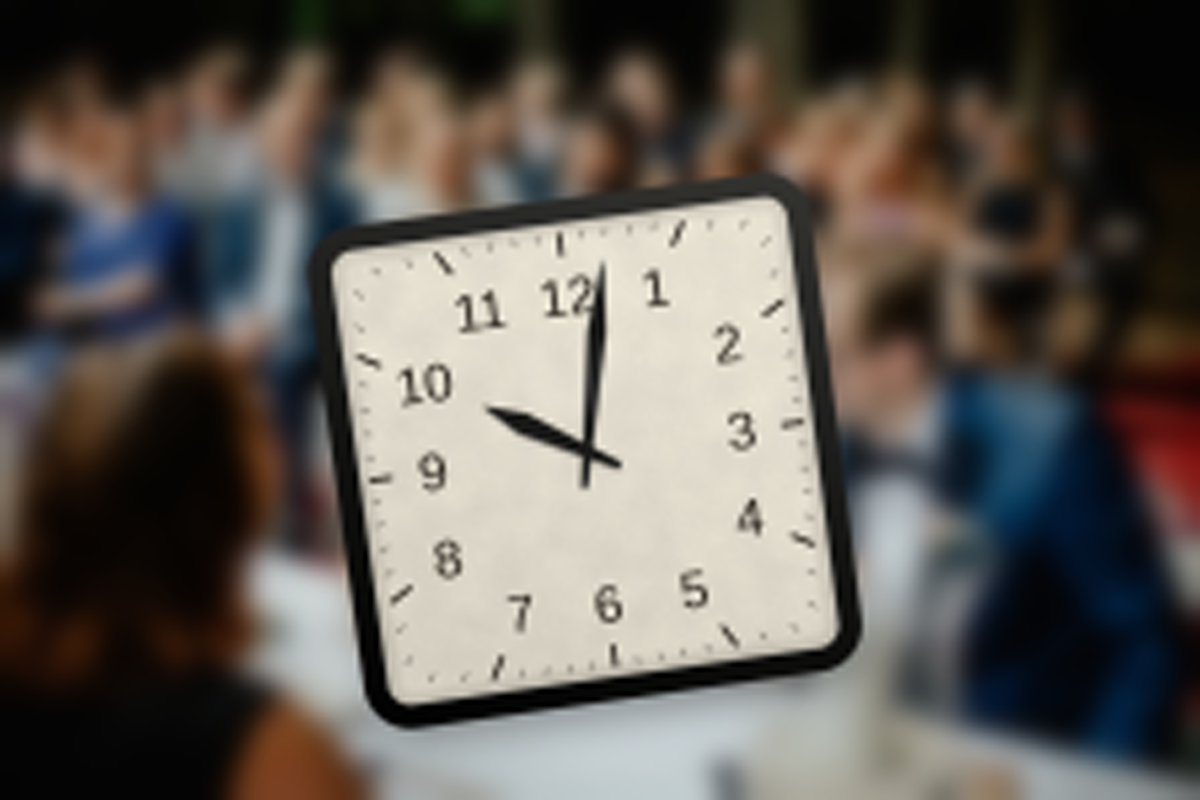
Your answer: **10:02**
